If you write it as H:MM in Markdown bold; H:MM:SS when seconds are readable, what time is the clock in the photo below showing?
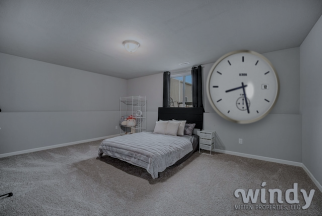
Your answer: **8:28**
